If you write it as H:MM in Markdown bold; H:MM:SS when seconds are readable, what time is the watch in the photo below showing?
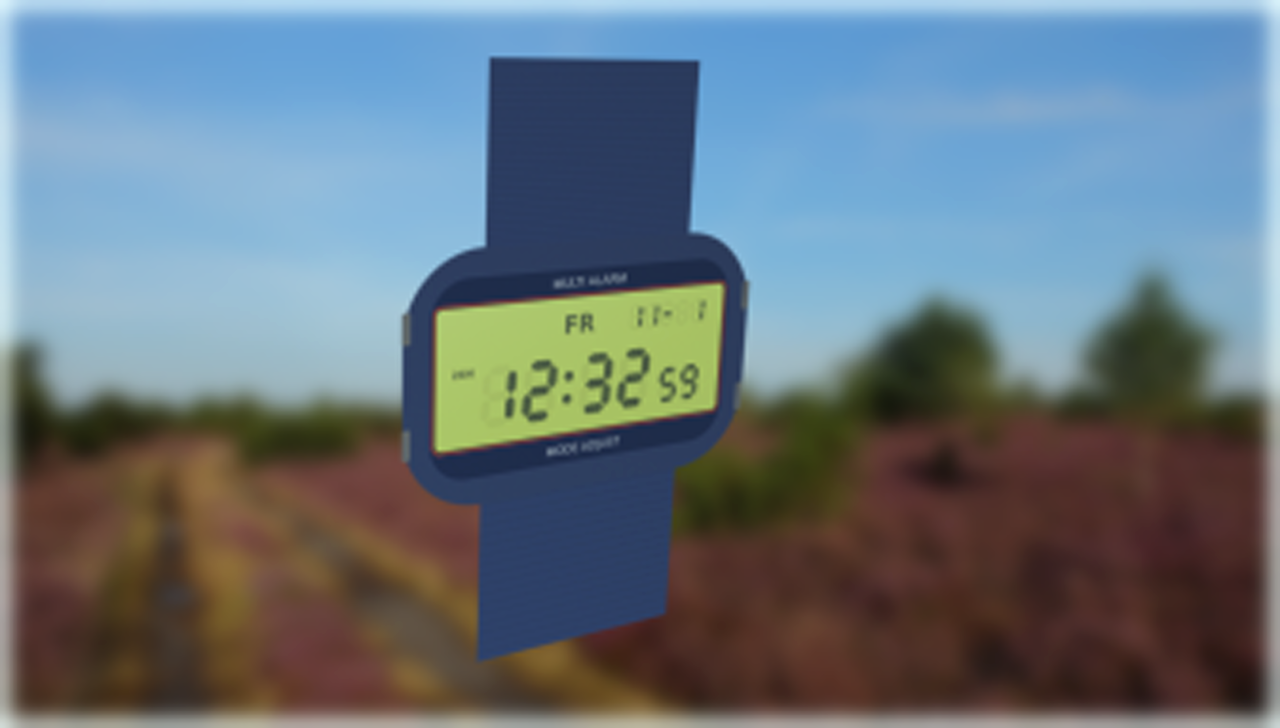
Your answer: **12:32:59**
